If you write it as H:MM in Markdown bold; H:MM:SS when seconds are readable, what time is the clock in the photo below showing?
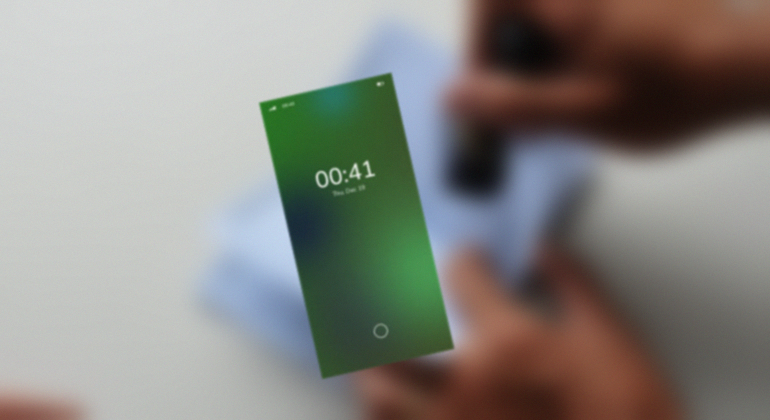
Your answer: **0:41**
